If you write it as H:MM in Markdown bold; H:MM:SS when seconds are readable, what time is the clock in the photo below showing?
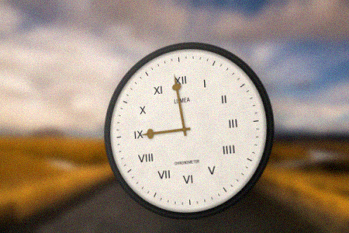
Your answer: **8:59**
